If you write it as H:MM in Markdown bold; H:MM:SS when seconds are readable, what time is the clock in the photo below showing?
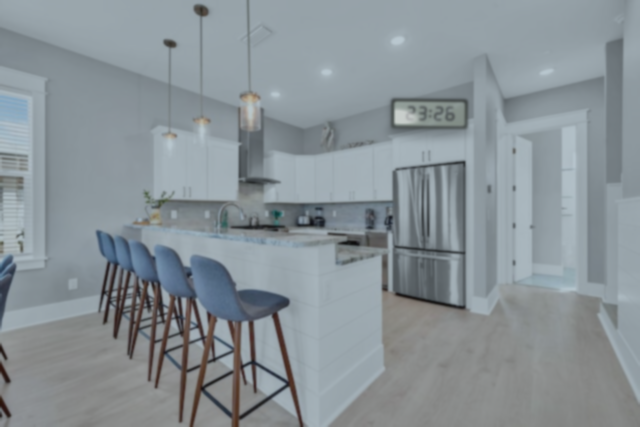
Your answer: **23:26**
